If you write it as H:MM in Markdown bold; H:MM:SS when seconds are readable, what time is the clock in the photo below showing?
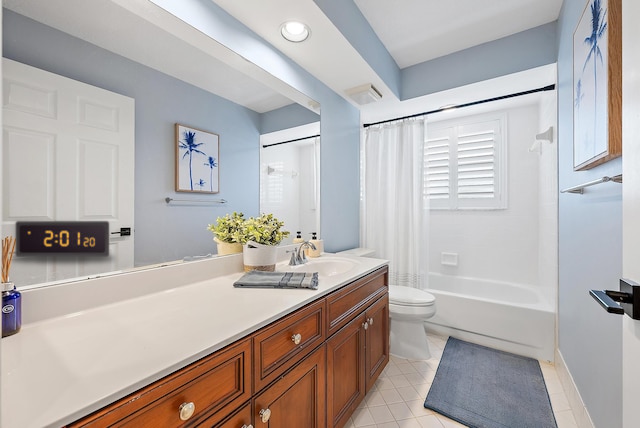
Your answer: **2:01**
